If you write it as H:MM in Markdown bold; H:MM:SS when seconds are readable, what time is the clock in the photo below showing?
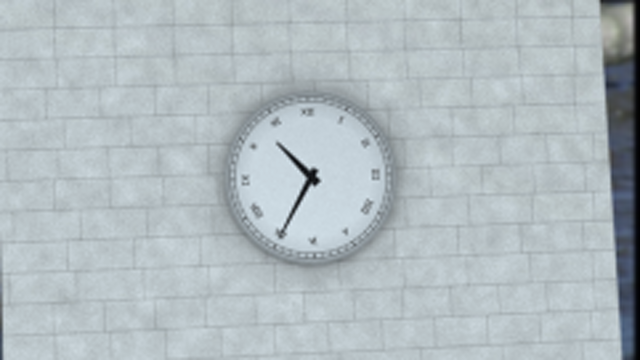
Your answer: **10:35**
